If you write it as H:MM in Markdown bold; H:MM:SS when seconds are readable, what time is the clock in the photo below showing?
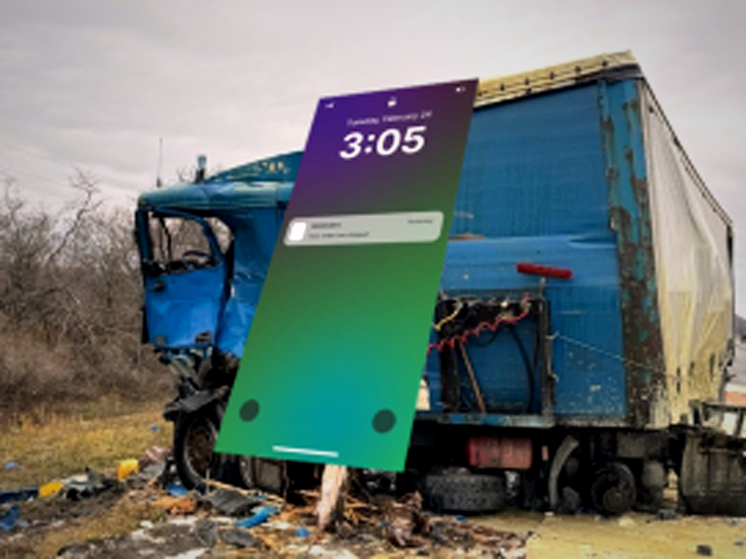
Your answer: **3:05**
